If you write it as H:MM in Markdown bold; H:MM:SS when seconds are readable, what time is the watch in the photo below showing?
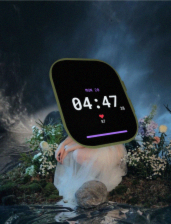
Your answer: **4:47**
